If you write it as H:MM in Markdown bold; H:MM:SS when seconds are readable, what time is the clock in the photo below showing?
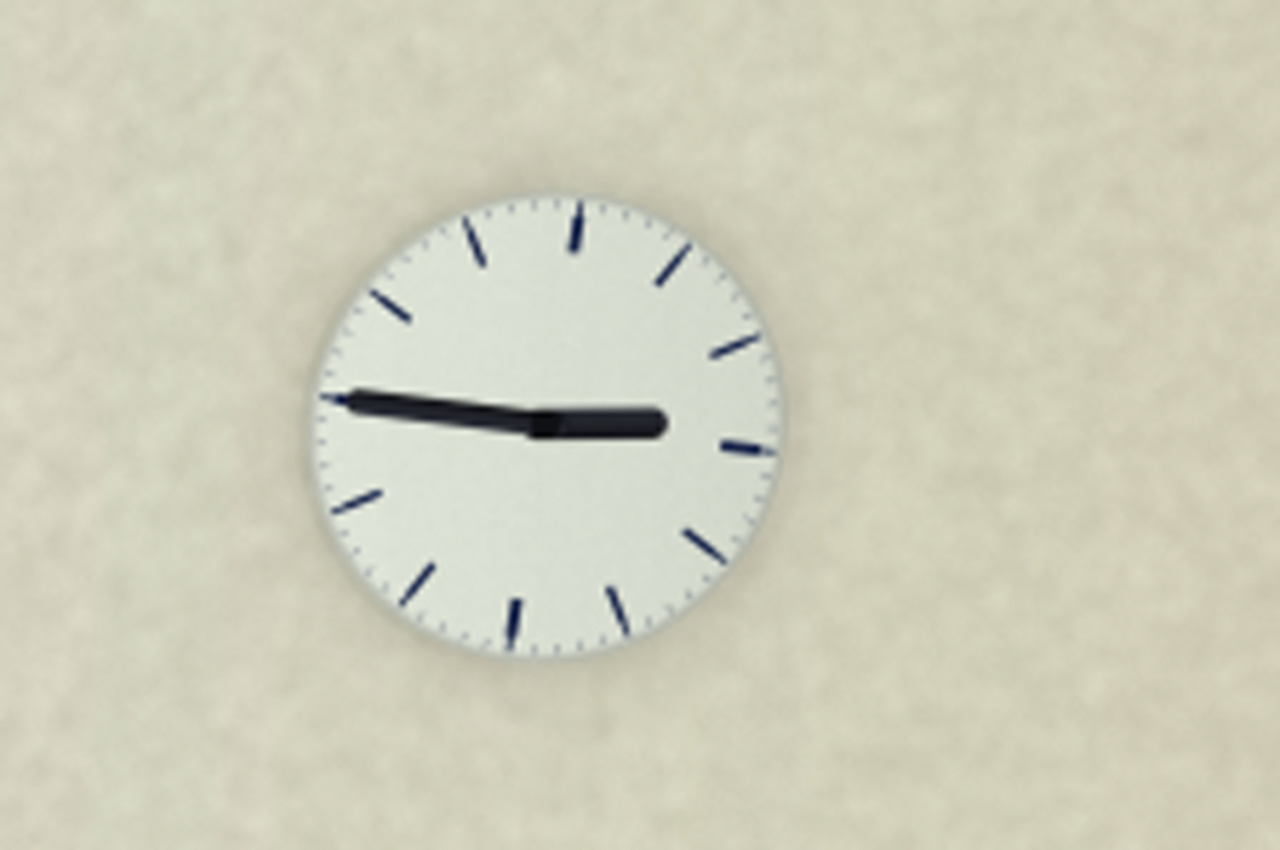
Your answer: **2:45**
